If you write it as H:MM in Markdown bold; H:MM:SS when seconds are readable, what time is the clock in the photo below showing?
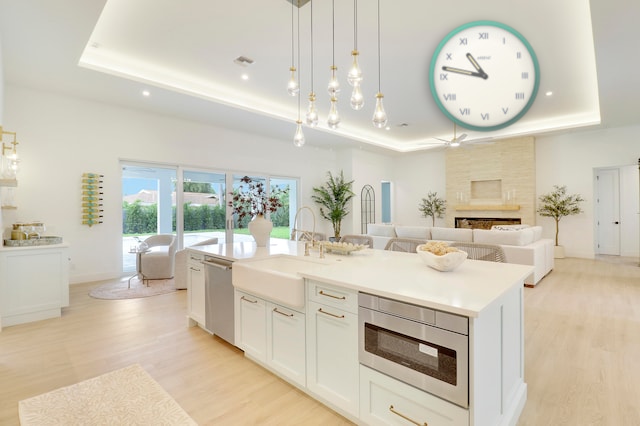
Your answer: **10:47**
